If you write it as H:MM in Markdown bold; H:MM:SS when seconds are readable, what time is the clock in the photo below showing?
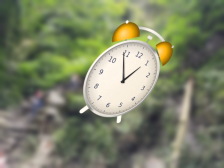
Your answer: **12:54**
